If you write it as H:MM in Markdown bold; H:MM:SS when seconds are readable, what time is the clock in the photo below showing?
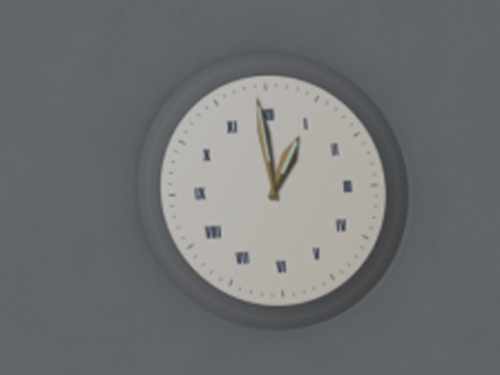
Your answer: **12:59**
